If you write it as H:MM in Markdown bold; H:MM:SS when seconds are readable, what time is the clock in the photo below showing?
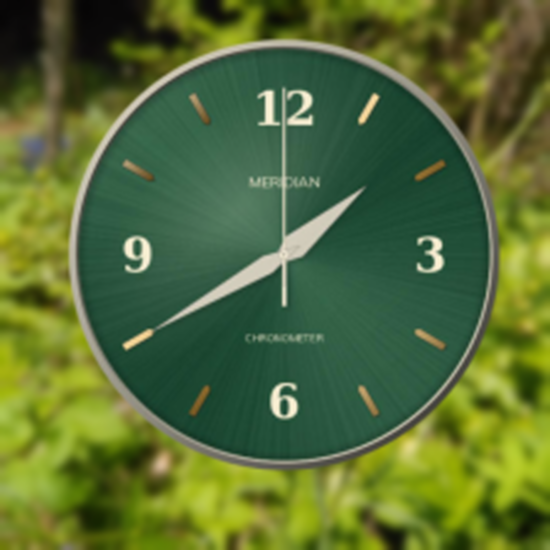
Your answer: **1:40:00**
